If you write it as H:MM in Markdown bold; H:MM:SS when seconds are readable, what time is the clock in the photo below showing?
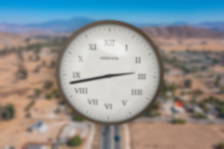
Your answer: **2:43**
